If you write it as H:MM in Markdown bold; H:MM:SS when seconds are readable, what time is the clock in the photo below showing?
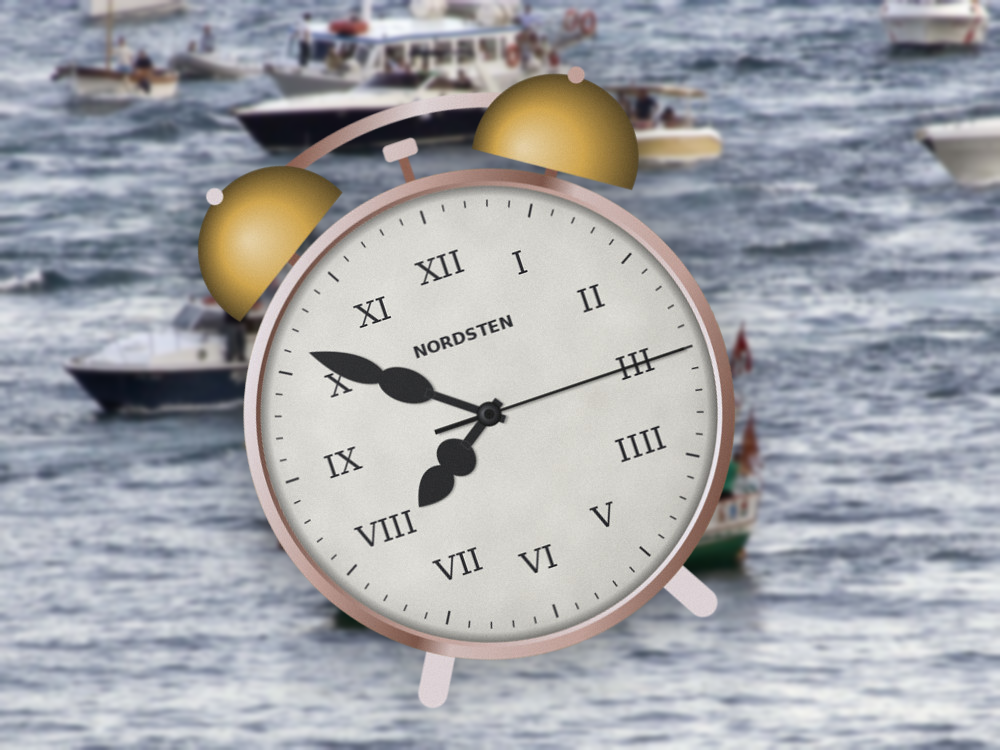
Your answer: **7:51:15**
